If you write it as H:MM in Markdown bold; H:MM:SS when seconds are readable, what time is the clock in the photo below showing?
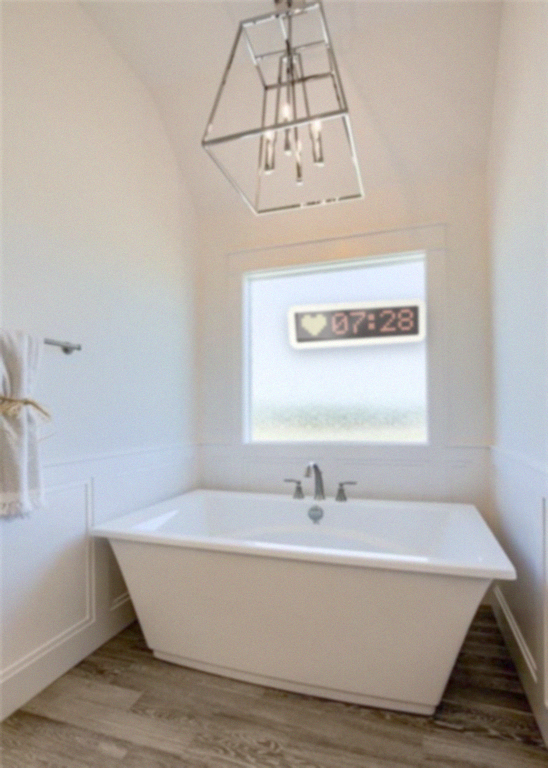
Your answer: **7:28**
